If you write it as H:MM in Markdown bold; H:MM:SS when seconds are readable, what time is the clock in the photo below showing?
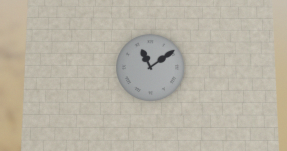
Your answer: **11:09**
